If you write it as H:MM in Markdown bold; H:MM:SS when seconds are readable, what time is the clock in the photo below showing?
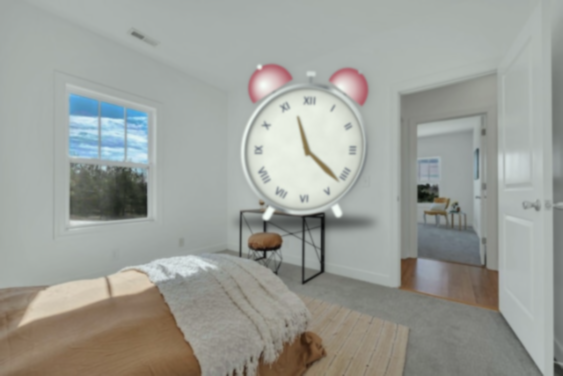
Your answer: **11:22**
